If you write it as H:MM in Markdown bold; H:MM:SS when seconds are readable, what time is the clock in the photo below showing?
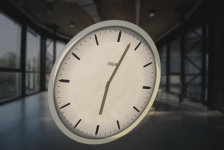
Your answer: **6:03**
